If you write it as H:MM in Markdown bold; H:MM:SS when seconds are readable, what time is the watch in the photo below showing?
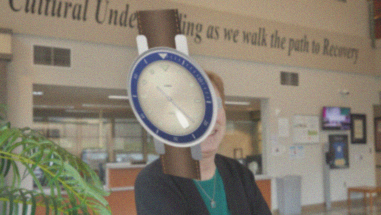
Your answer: **10:22**
